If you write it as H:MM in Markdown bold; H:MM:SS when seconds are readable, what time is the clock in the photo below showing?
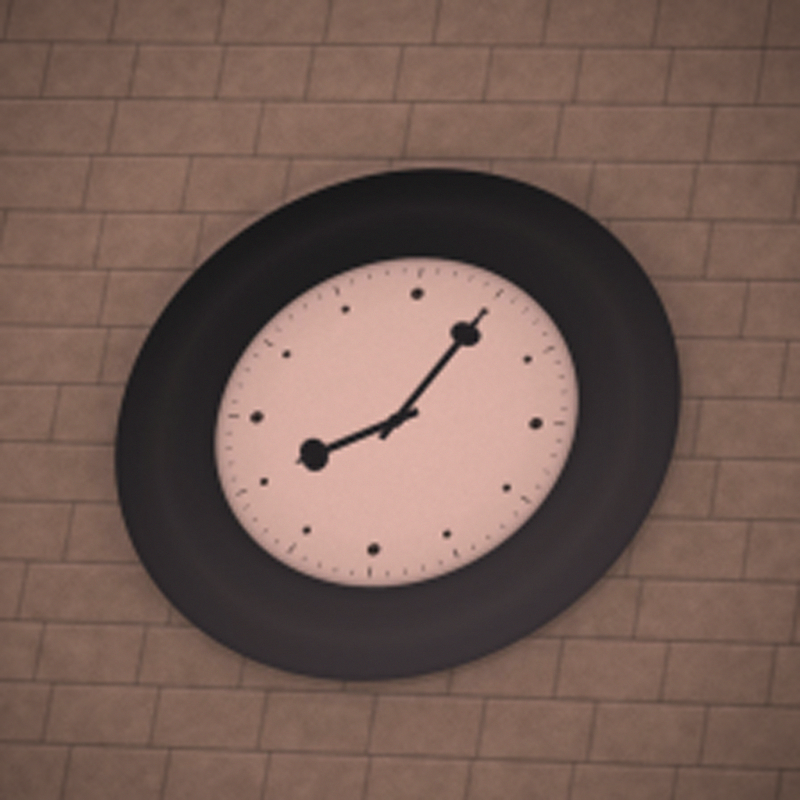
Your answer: **8:05**
